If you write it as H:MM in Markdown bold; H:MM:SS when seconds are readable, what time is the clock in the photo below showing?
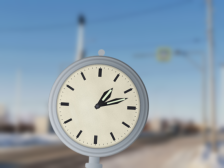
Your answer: **1:12**
